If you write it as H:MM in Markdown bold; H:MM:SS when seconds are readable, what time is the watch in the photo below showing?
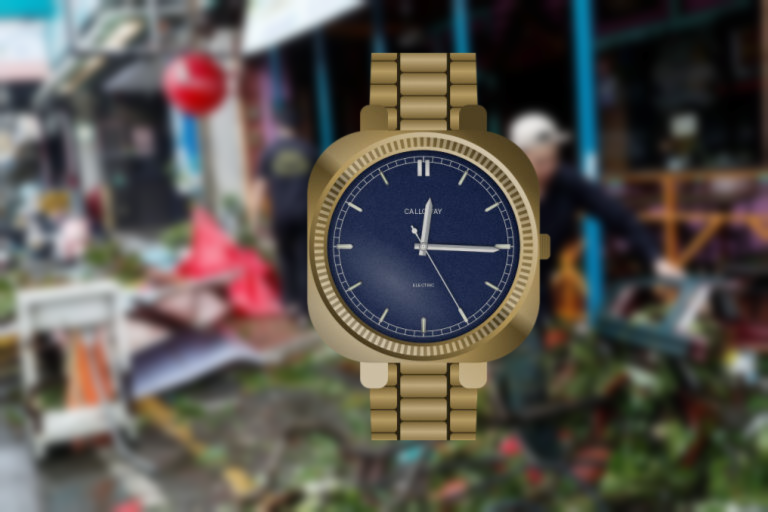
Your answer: **12:15:25**
